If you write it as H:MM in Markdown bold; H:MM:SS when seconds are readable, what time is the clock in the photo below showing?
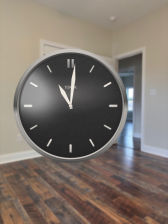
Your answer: **11:01**
